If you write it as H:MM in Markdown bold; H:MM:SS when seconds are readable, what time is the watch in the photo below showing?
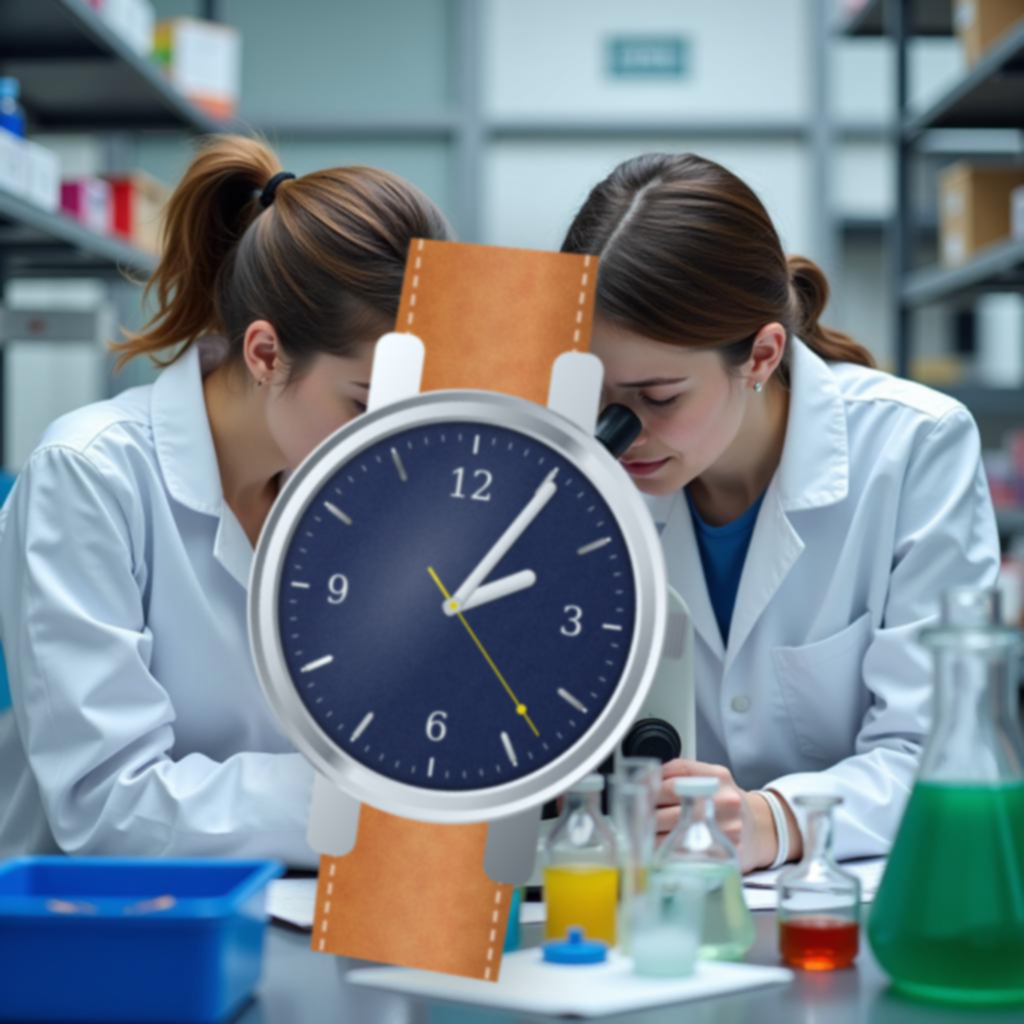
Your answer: **2:05:23**
